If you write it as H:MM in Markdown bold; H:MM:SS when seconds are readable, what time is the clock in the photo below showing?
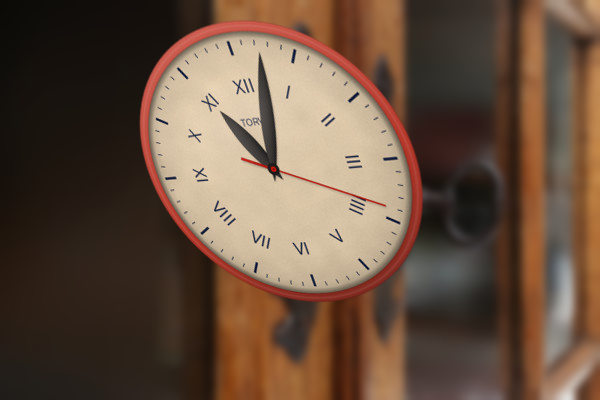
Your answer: **11:02:19**
